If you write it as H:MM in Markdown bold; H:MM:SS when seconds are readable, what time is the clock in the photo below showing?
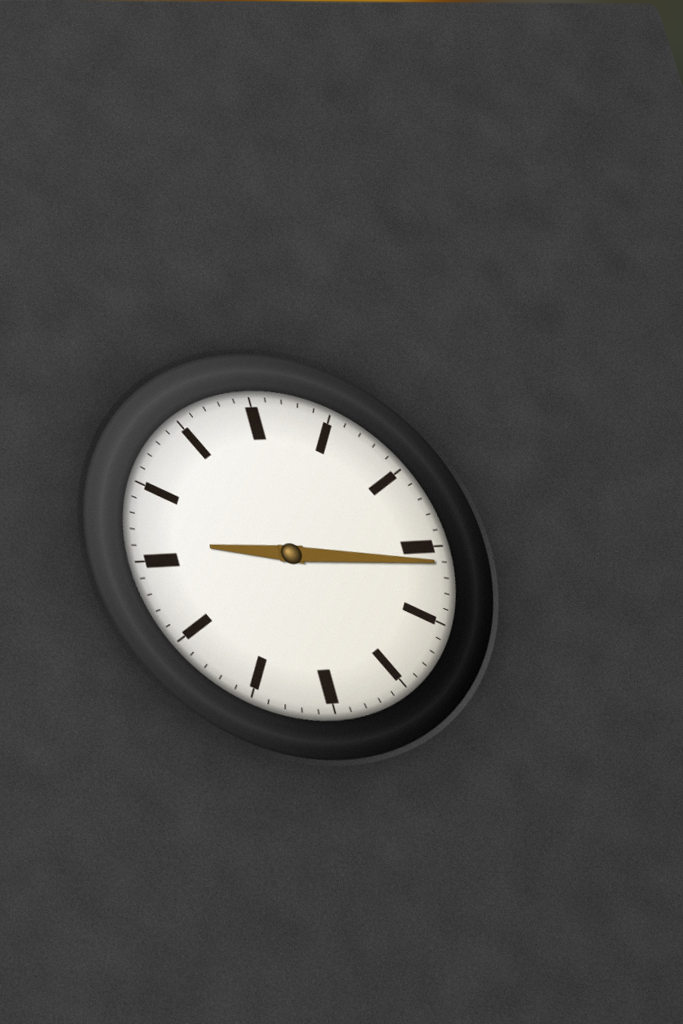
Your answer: **9:16**
